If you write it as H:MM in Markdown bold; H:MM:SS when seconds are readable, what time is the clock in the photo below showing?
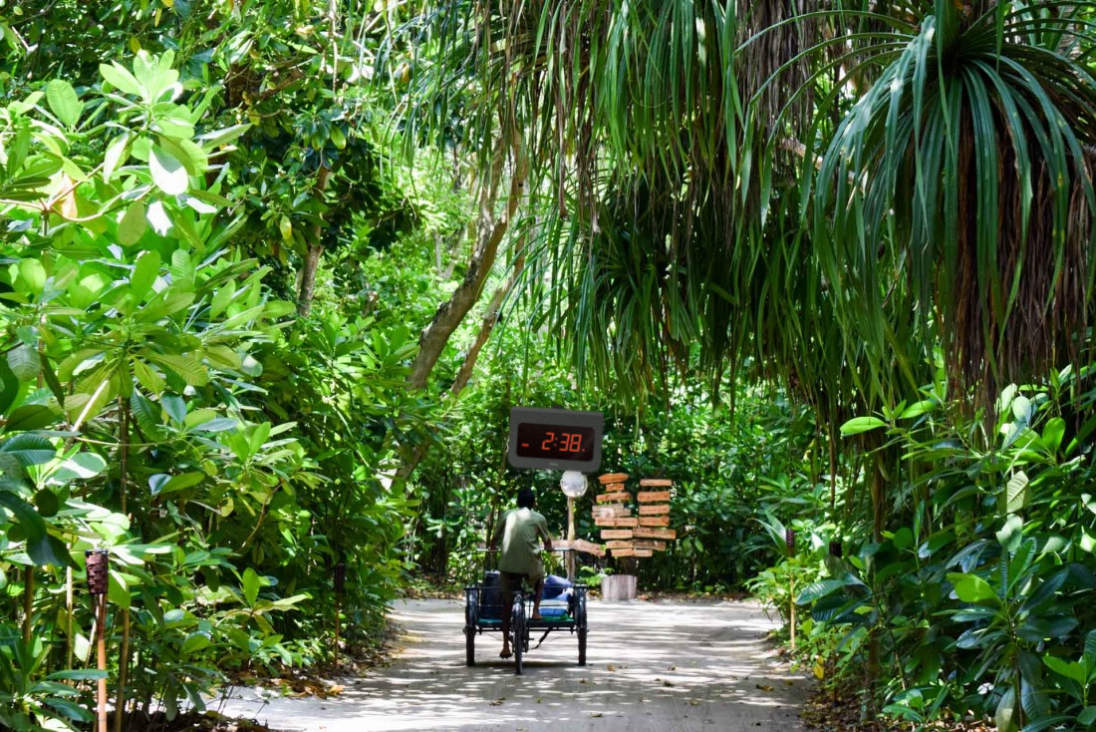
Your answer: **2:38**
